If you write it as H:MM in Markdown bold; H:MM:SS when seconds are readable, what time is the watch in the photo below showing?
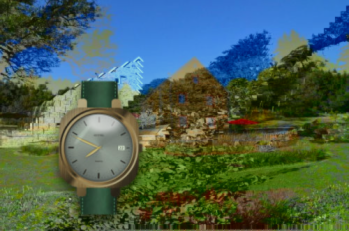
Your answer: **7:49**
